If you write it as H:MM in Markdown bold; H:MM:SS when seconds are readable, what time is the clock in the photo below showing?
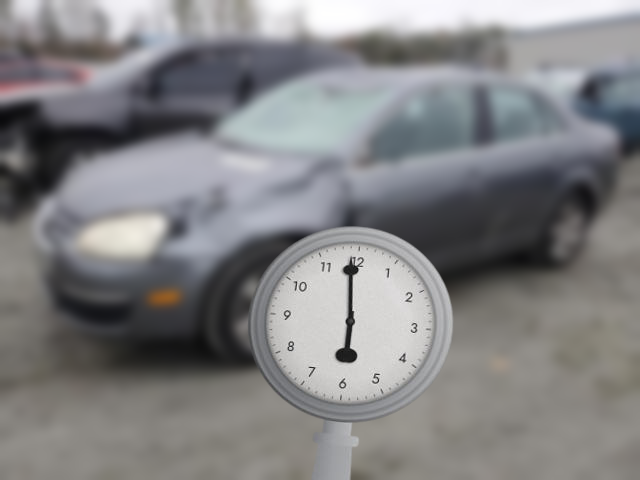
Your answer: **5:59**
